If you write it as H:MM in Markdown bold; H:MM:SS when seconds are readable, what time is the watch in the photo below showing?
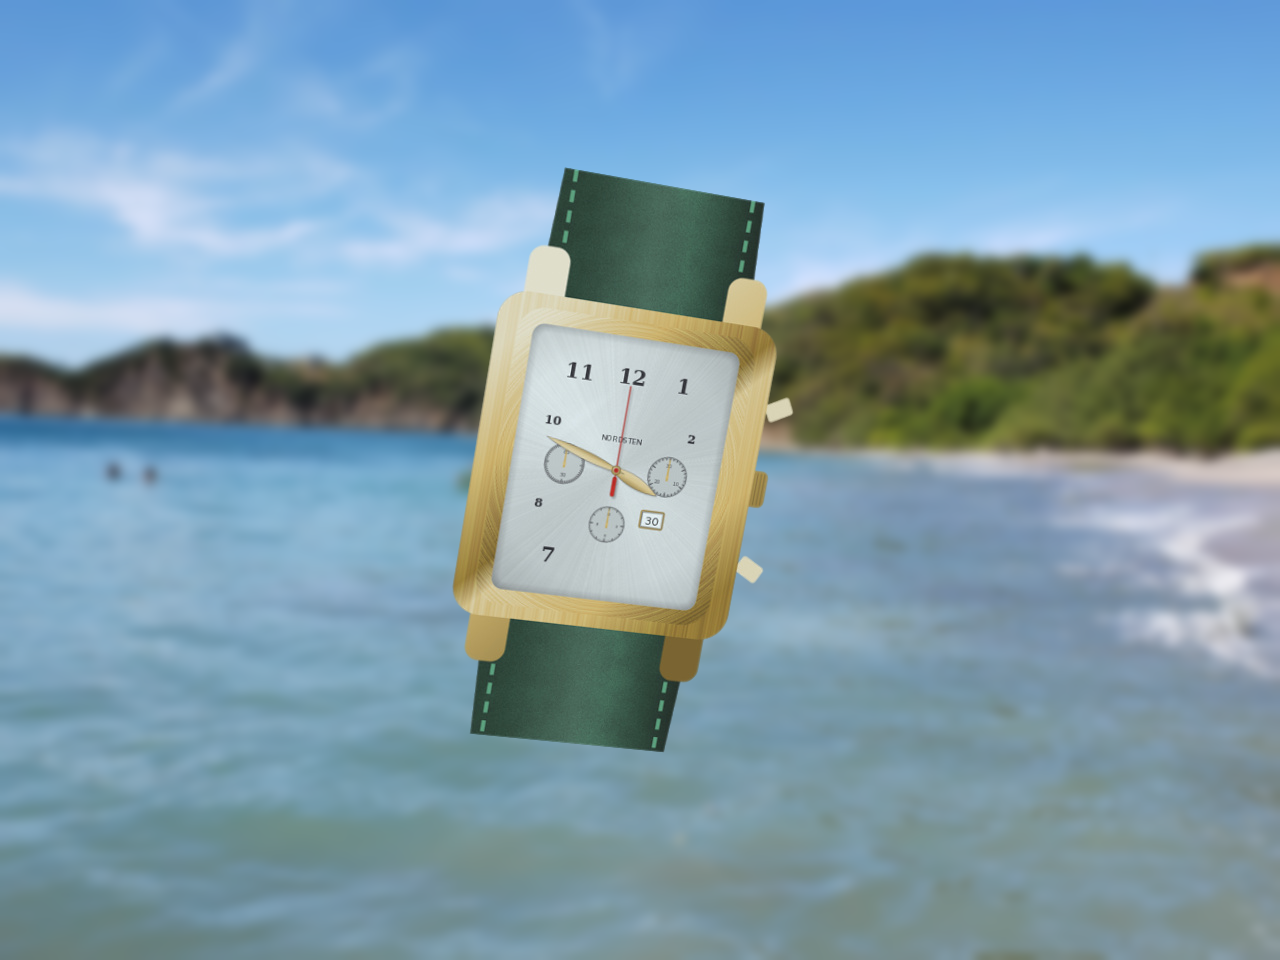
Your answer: **3:48**
